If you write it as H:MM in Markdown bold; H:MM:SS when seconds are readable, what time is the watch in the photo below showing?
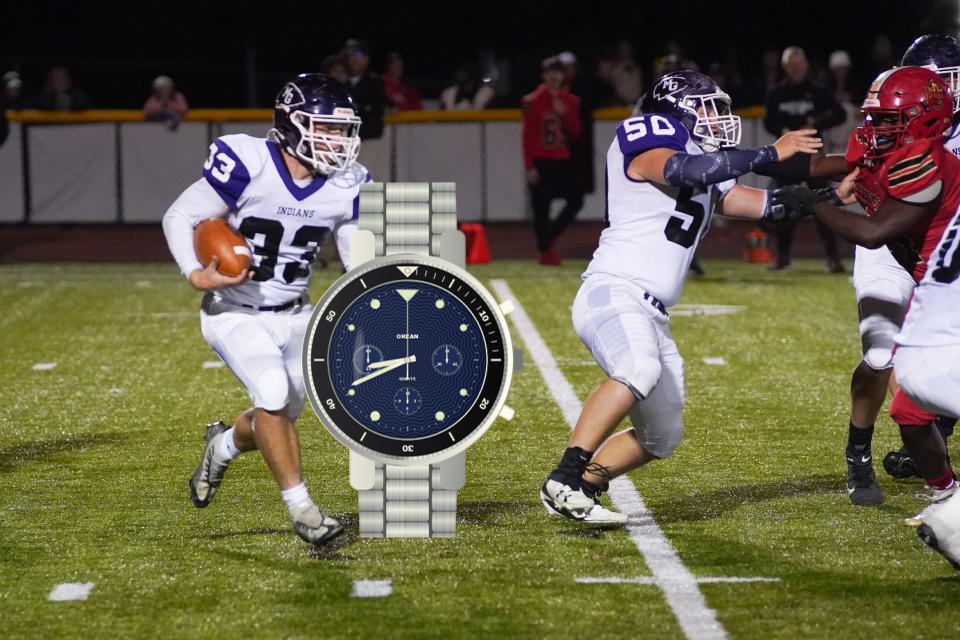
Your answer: **8:41**
